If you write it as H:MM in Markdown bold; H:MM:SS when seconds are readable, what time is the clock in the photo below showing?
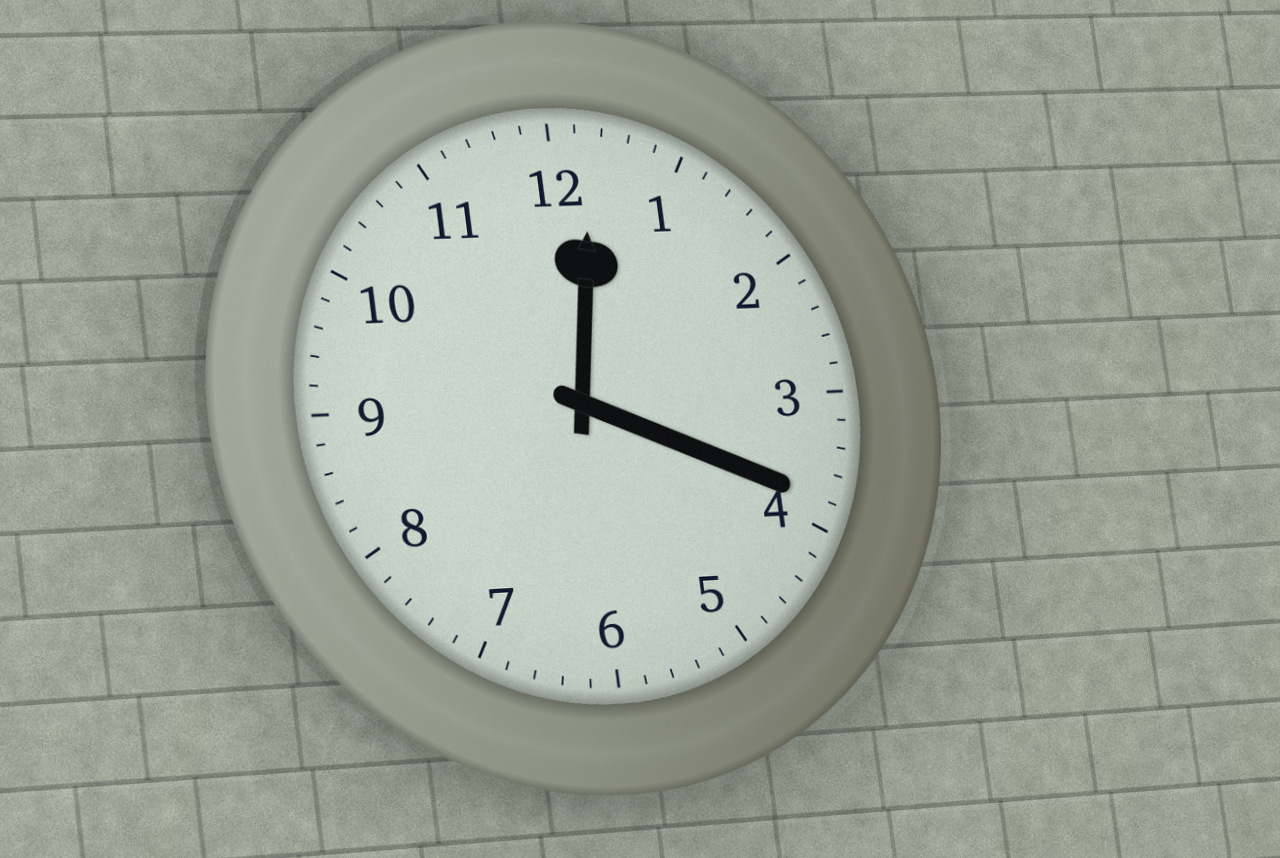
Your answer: **12:19**
